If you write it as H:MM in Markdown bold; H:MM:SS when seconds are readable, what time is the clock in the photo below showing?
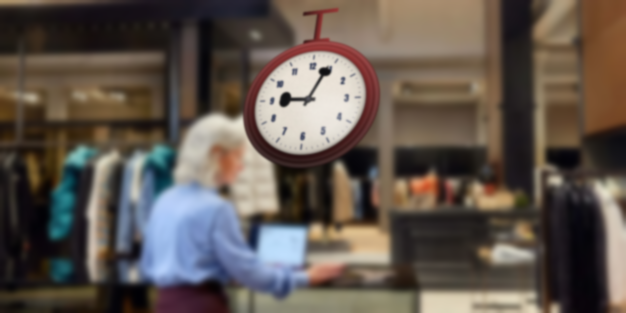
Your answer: **9:04**
